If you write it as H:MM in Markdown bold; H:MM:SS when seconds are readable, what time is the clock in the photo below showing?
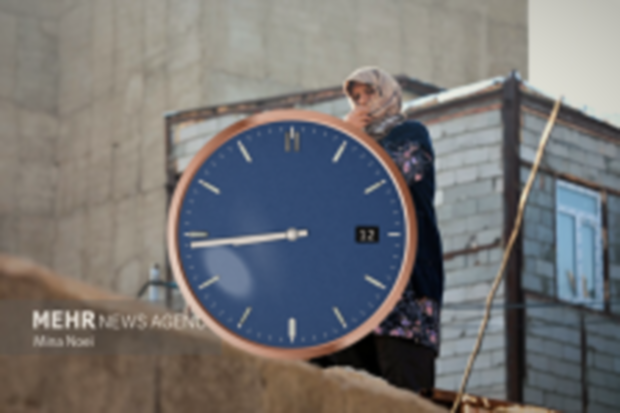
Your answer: **8:44**
